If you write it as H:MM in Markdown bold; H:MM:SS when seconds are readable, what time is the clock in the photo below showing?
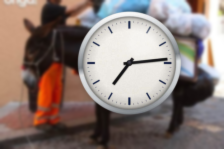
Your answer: **7:14**
